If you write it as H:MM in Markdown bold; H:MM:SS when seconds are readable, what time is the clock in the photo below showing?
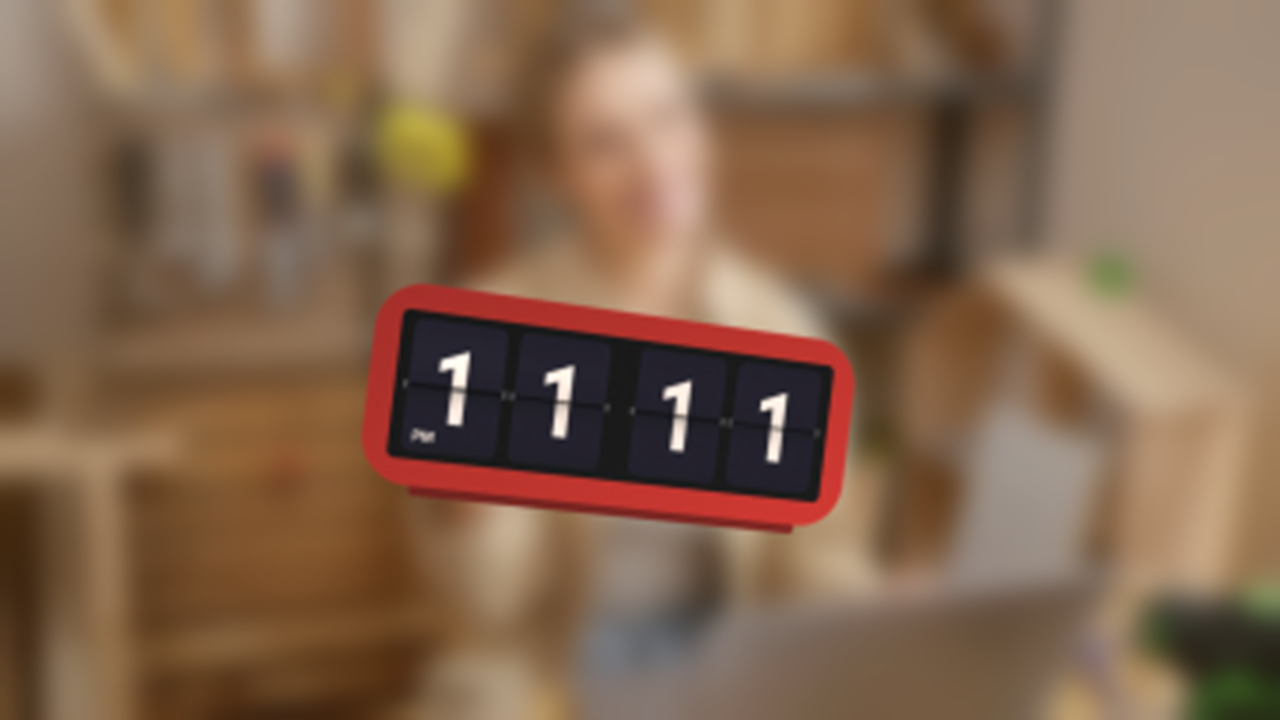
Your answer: **11:11**
